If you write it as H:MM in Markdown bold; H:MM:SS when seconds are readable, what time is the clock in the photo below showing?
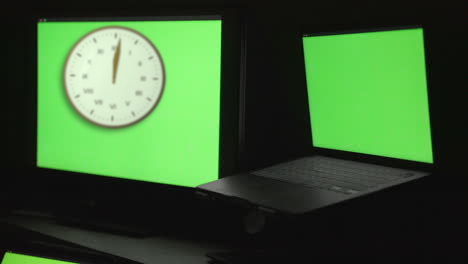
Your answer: **12:01**
